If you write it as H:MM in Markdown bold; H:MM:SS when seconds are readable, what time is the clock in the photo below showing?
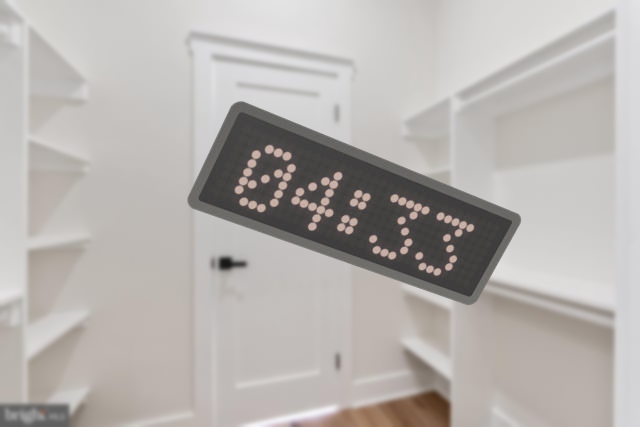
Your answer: **4:33**
